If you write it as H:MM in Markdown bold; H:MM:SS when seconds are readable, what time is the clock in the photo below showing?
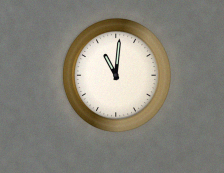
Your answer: **11:01**
